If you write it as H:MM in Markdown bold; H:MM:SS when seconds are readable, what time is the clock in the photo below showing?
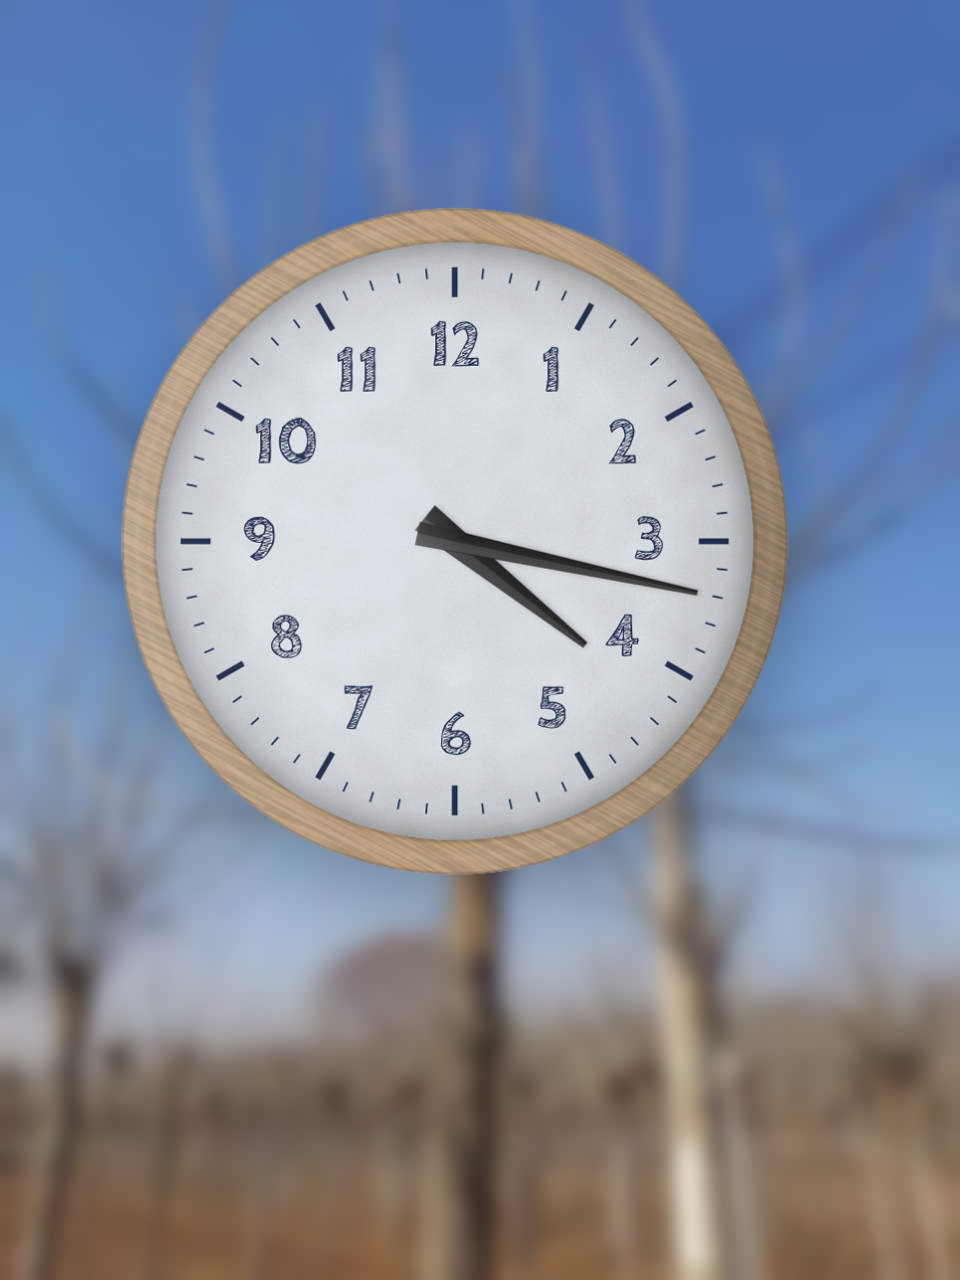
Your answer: **4:17**
